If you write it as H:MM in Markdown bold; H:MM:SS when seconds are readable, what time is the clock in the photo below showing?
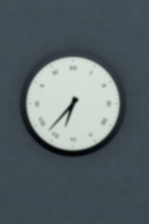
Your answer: **6:37**
